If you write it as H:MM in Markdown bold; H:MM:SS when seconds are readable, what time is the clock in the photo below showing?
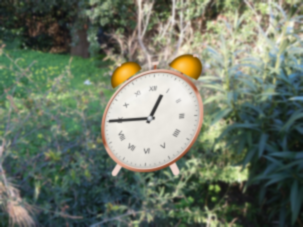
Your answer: **12:45**
